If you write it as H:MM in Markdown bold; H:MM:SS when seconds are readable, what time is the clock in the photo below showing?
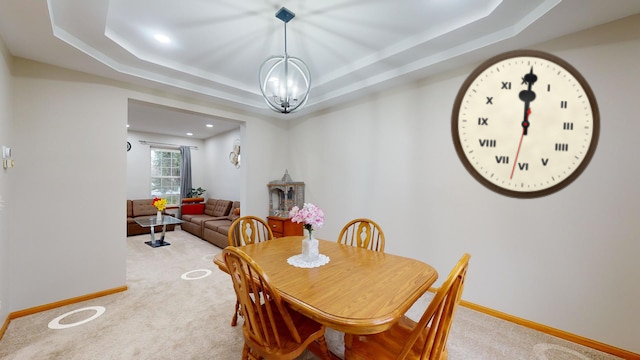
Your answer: **12:00:32**
